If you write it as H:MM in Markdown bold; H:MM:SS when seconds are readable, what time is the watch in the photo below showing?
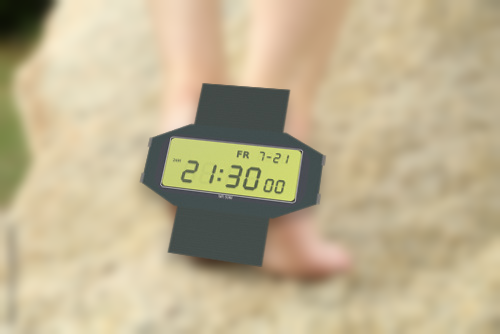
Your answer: **21:30:00**
